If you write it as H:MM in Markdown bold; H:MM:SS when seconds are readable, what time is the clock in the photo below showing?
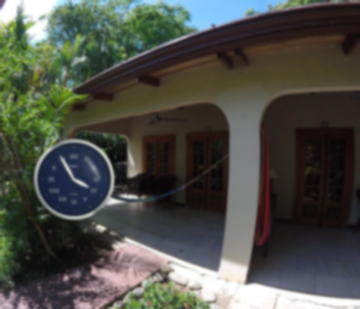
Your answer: **3:55**
